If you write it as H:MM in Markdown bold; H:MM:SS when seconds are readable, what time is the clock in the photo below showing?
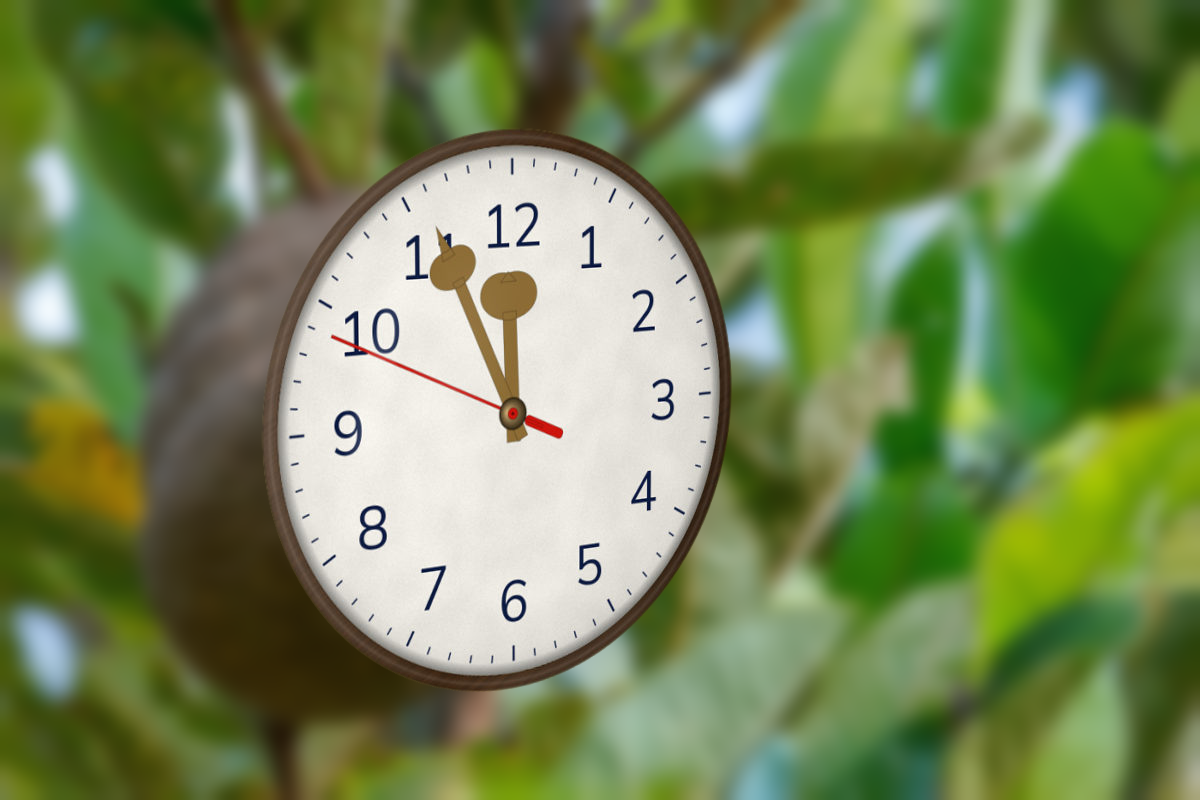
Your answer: **11:55:49**
